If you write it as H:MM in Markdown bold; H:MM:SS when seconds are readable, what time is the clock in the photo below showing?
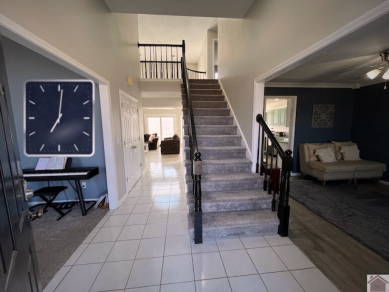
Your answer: **7:01**
